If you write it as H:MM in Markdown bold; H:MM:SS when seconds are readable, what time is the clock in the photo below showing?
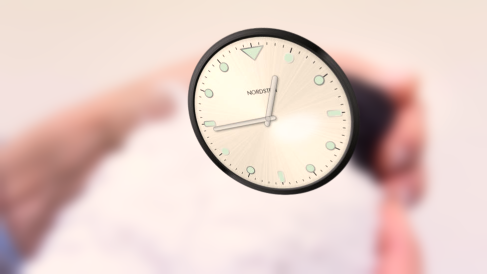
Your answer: **12:44**
